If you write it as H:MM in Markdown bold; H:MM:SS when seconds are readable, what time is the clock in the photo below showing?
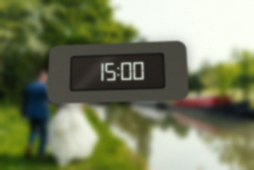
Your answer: **15:00**
